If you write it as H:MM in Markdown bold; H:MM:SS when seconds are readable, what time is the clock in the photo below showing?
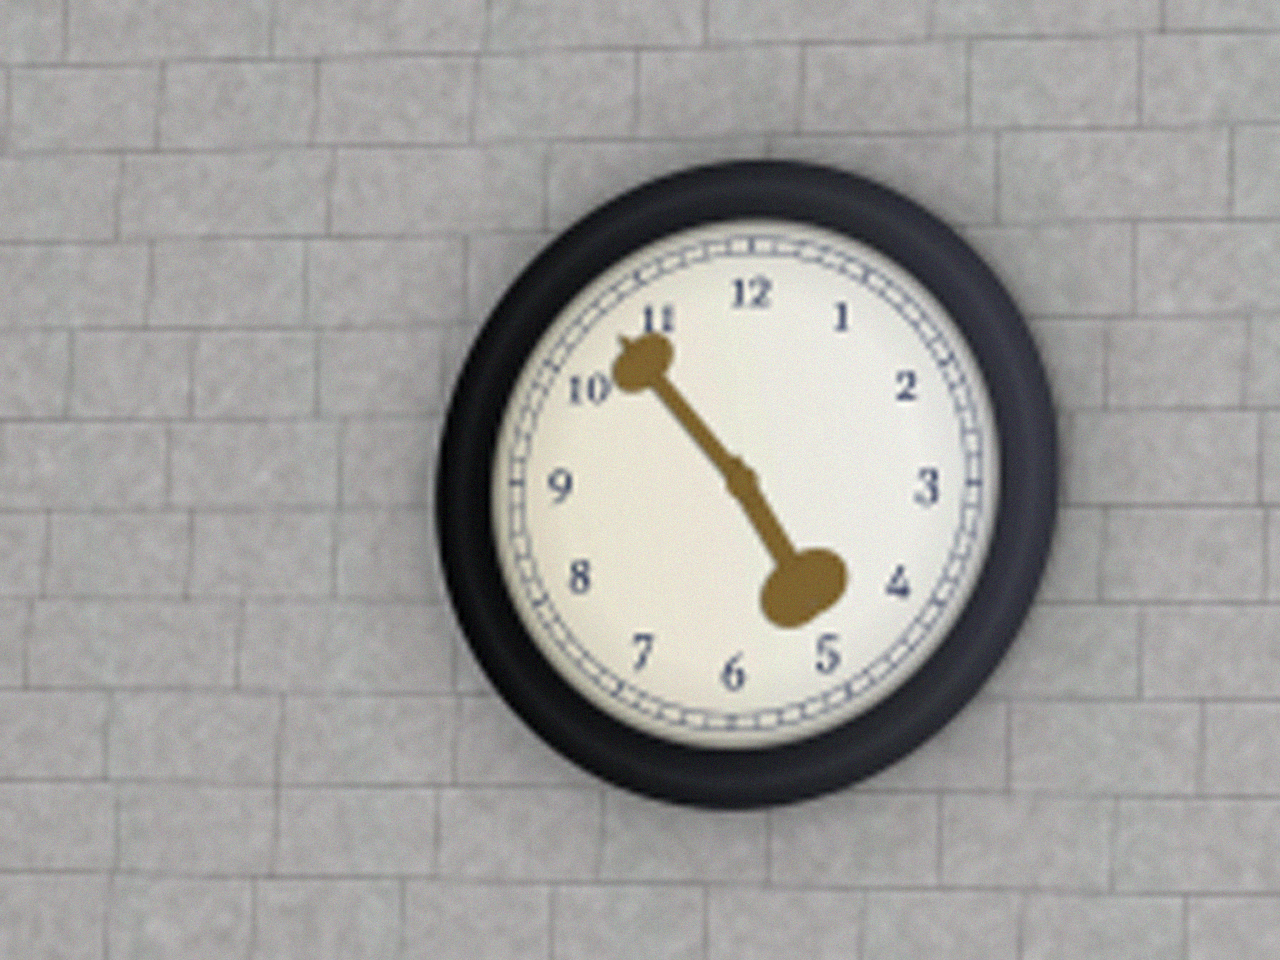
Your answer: **4:53**
